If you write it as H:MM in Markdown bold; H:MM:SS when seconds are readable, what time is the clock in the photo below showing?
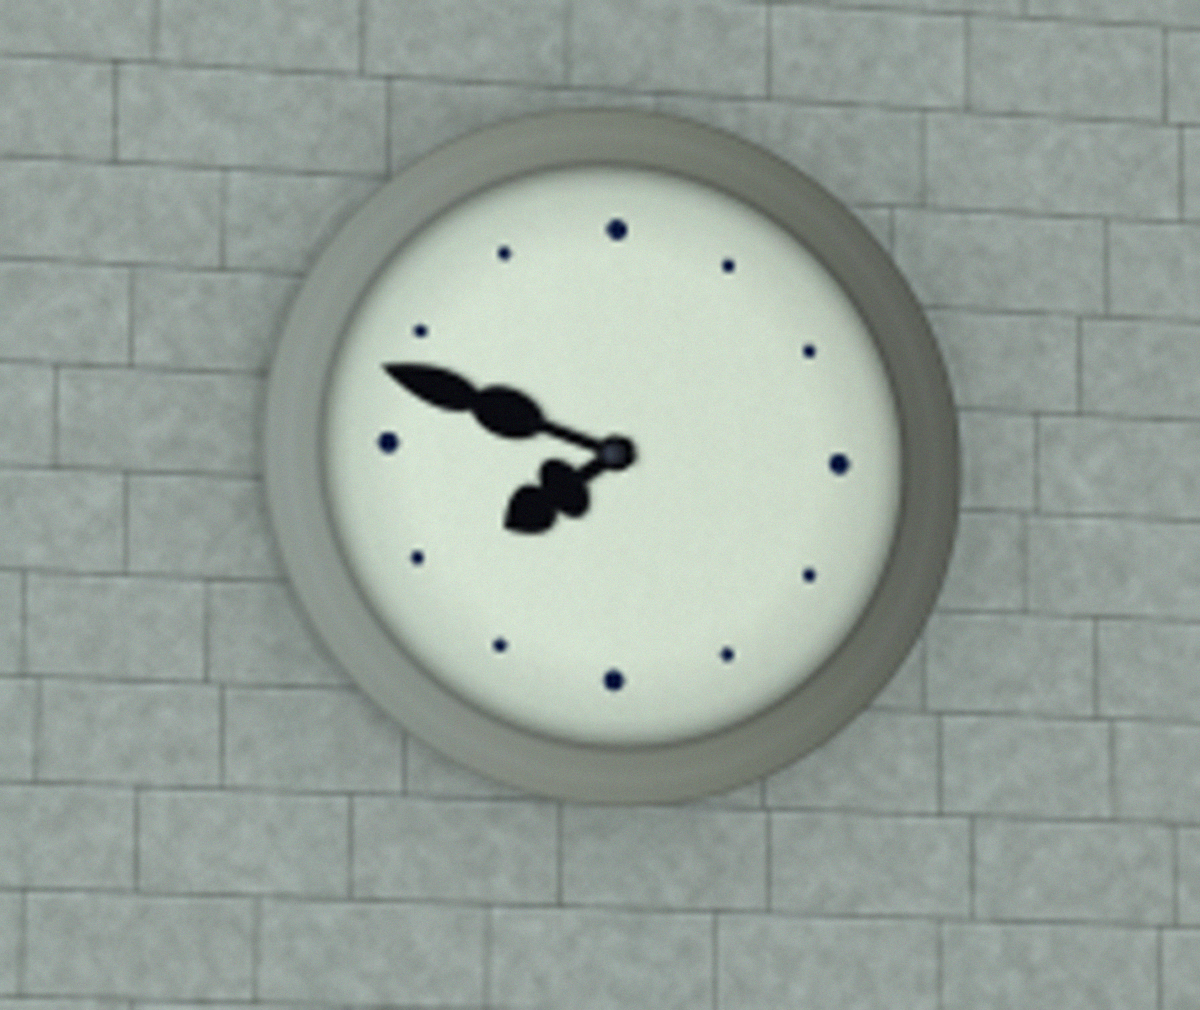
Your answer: **7:48**
